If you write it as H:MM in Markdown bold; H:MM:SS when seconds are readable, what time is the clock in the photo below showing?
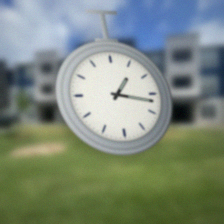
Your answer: **1:17**
